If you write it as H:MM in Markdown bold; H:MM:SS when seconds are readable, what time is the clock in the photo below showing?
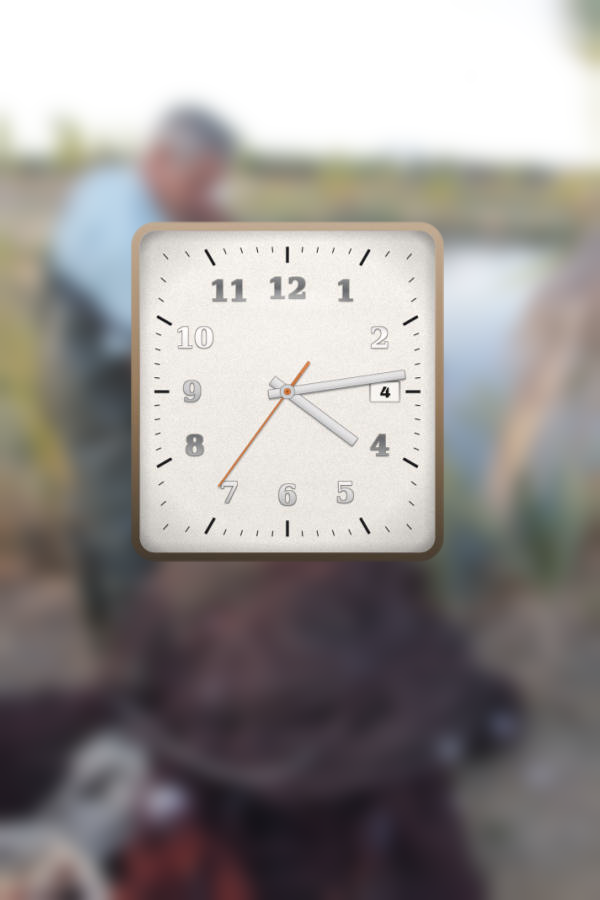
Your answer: **4:13:36**
